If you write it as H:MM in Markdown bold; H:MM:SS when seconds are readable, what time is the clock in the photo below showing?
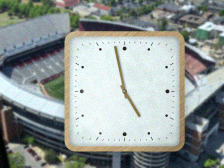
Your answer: **4:58**
